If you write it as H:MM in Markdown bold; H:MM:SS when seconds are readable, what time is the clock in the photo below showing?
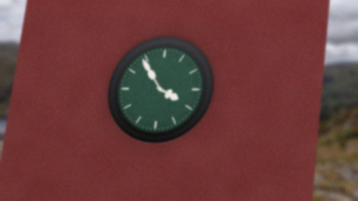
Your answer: **3:54**
